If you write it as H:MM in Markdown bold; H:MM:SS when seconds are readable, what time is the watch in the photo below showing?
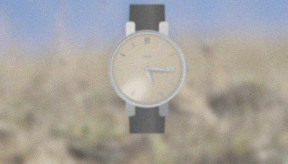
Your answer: **5:16**
